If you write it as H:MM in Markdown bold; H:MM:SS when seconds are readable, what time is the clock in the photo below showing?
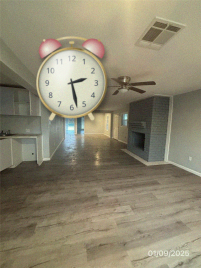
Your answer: **2:28**
